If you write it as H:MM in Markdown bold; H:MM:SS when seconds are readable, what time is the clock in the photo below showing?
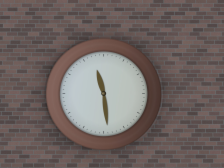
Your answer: **11:29**
